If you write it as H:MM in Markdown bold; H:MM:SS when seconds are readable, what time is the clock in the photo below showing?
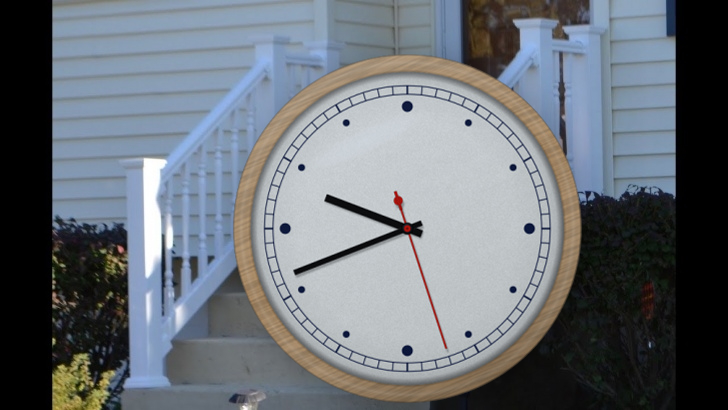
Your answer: **9:41:27**
